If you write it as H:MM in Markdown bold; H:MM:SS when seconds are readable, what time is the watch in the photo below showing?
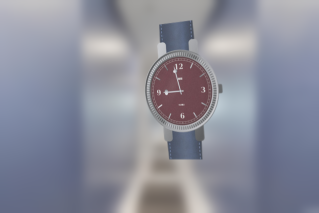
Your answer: **8:58**
